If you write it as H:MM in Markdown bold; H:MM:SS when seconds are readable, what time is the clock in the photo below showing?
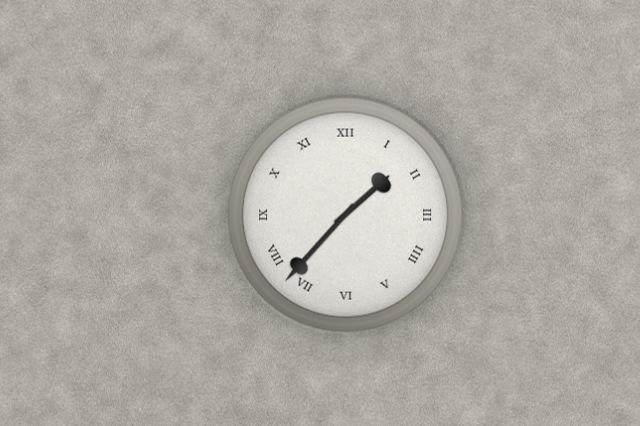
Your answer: **1:37**
